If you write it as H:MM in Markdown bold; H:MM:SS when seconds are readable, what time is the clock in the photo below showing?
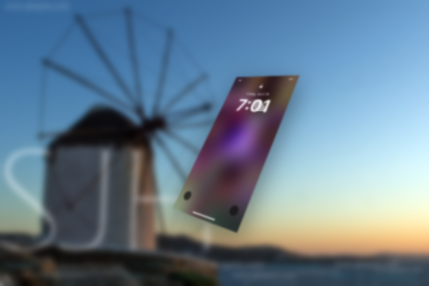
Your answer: **7:01**
